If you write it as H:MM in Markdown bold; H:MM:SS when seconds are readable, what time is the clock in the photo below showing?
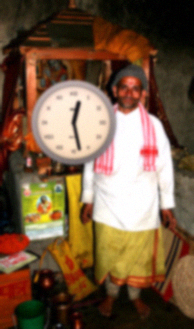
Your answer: **12:28**
